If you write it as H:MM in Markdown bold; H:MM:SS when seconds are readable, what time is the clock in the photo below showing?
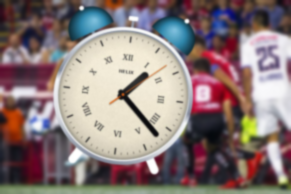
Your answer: **1:22:08**
